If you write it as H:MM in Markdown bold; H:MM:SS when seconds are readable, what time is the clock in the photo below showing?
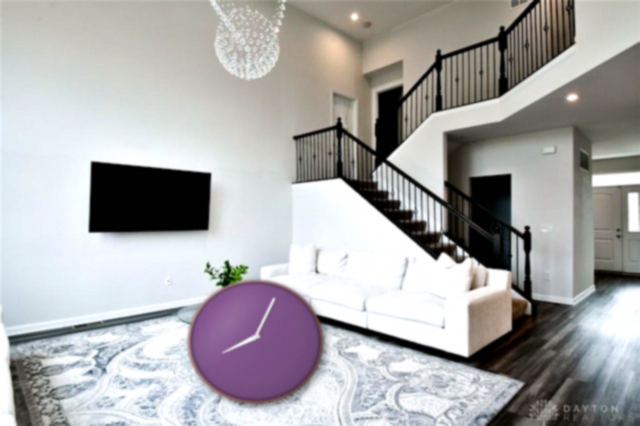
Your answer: **8:04**
